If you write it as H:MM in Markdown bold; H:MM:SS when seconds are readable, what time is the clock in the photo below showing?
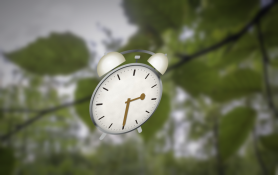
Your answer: **2:30**
